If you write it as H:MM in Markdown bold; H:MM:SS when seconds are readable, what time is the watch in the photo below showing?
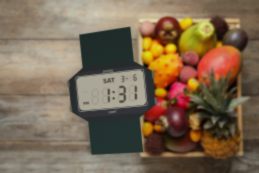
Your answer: **1:31**
